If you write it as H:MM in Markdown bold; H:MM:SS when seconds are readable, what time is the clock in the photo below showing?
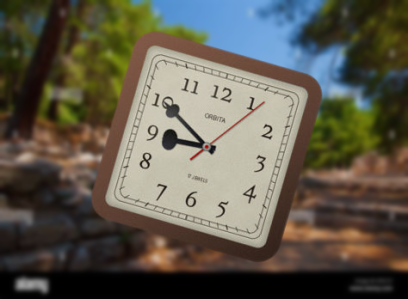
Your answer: **8:50:06**
